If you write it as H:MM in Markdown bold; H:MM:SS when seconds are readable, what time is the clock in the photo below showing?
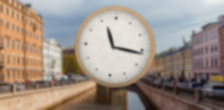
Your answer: **11:16**
